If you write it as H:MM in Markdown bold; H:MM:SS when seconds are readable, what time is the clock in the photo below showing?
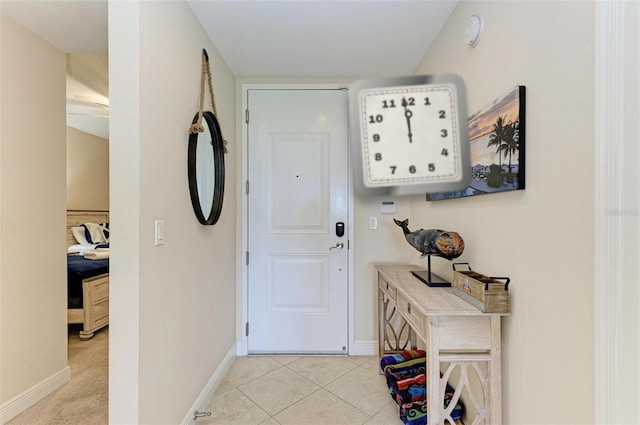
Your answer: **11:59**
